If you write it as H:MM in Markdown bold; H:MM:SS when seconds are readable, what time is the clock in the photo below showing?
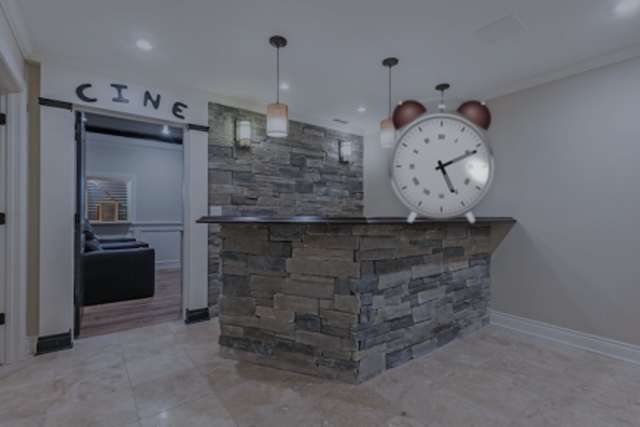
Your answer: **5:11**
